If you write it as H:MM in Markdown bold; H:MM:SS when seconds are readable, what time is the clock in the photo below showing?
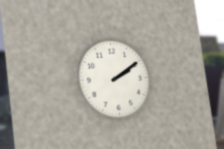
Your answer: **2:10**
